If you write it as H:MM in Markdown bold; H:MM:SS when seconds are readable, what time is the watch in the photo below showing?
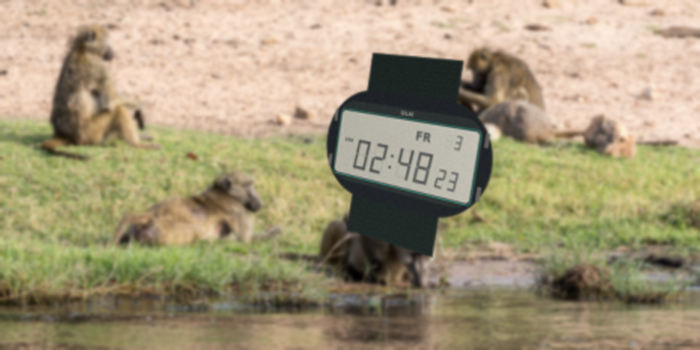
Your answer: **2:48:23**
